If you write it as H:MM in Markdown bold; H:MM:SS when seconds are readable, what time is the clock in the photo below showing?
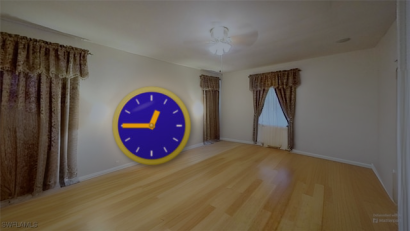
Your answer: **12:45**
